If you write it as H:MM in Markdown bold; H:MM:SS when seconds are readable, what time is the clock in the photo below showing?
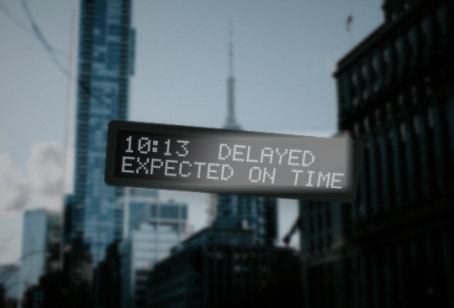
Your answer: **10:13**
